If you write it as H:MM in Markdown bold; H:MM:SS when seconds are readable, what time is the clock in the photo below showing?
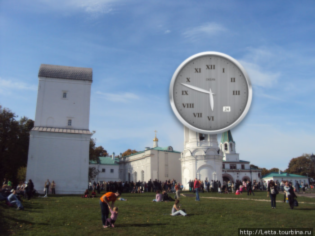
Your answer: **5:48**
